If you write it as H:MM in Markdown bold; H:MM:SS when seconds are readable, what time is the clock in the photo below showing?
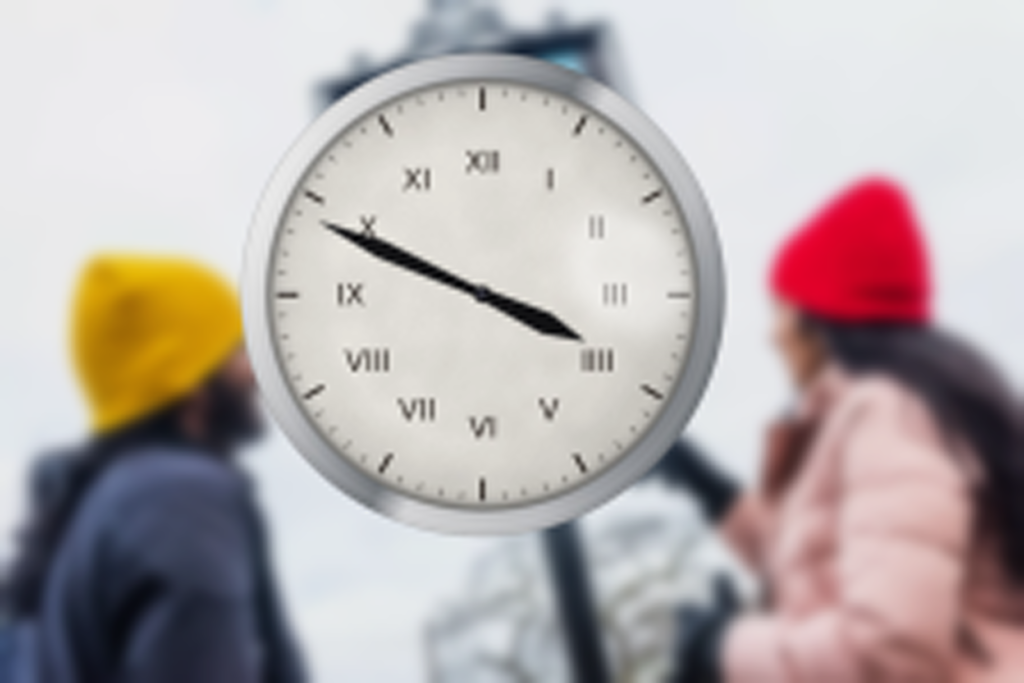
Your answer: **3:49**
